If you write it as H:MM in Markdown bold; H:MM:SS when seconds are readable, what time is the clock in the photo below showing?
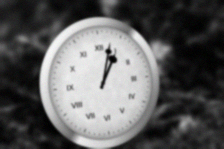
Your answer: **1:03**
